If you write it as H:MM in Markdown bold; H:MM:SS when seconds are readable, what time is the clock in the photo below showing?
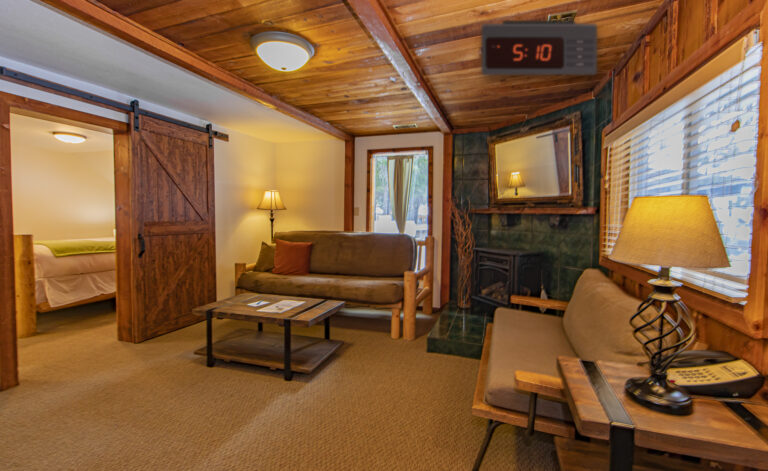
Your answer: **5:10**
